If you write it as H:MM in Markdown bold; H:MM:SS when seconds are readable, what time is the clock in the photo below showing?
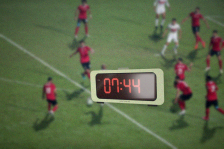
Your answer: **7:44**
